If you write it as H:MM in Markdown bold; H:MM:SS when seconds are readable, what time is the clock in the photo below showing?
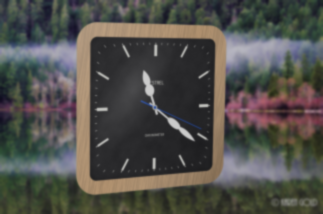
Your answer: **11:21:19**
